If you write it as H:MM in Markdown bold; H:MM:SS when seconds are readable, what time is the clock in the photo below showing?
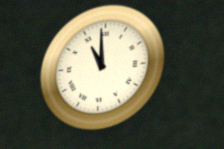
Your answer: **10:59**
